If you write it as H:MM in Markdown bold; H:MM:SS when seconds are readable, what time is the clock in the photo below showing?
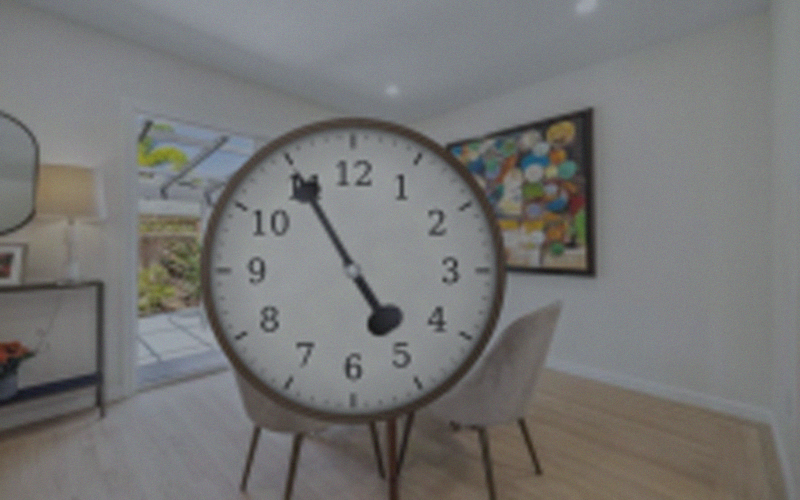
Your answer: **4:55**
